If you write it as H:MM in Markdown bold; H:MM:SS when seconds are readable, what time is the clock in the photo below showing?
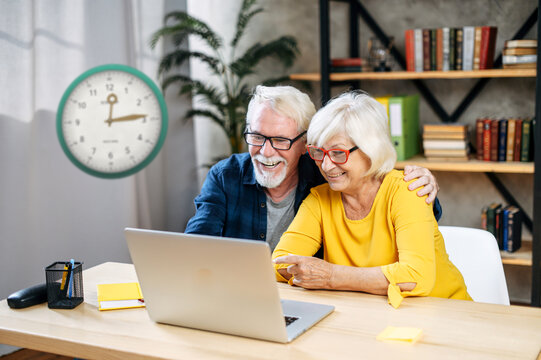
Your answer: **12:14**
